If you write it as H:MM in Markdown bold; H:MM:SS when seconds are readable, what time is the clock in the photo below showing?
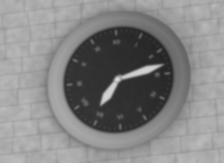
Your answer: **7:13**
